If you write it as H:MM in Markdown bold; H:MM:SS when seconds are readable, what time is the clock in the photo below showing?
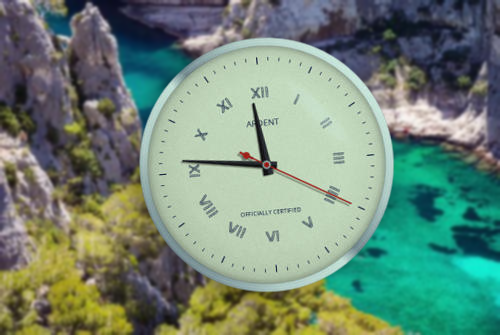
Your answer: **11:46:20**
